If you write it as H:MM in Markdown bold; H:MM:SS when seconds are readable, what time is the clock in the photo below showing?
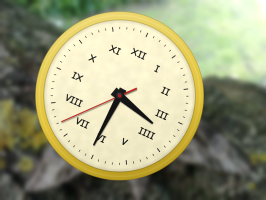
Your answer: **3:30:37**
